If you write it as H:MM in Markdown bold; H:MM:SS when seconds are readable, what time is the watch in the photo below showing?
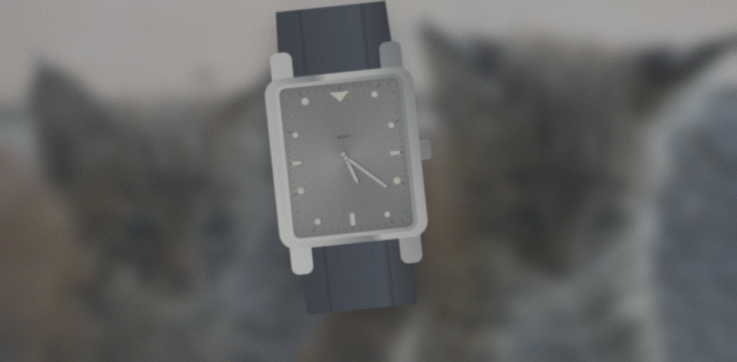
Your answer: **5:22**
